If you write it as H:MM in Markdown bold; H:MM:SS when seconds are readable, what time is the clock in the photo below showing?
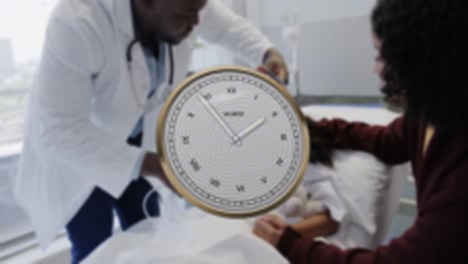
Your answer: **1:54**
